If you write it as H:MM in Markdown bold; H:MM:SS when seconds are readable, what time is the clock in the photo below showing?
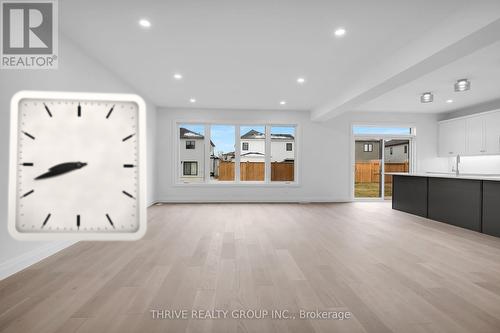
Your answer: **8:42**
